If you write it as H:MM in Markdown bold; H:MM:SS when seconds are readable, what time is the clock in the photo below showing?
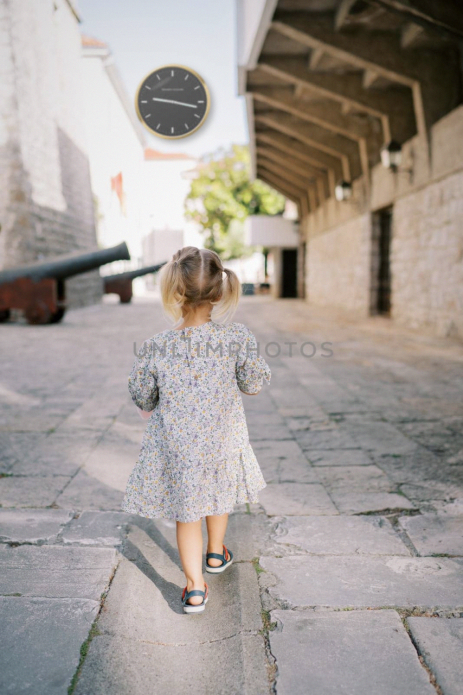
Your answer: **9:17**
